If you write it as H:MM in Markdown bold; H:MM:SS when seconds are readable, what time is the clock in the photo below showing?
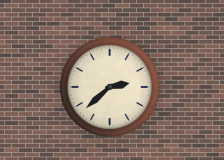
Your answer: **2:38**
